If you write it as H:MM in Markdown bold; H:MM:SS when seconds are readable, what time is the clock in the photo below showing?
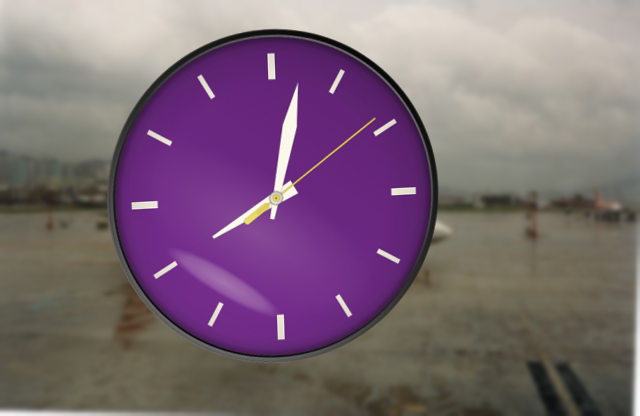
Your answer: **8:02:09**
